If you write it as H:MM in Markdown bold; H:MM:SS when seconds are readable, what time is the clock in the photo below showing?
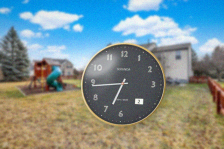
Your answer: **6:44**
